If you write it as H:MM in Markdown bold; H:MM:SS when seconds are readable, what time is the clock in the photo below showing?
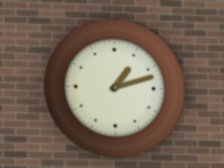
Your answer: **1:12**
